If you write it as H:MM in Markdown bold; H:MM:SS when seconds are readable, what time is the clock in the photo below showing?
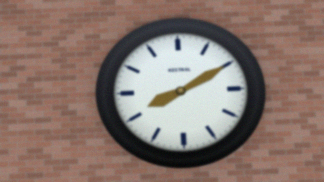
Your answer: **8:10**
